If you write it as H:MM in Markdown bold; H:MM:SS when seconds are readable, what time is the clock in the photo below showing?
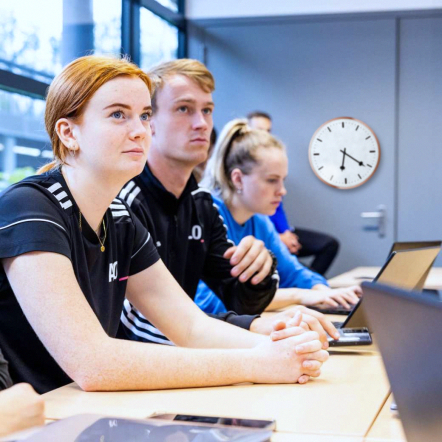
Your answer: **6:21**
